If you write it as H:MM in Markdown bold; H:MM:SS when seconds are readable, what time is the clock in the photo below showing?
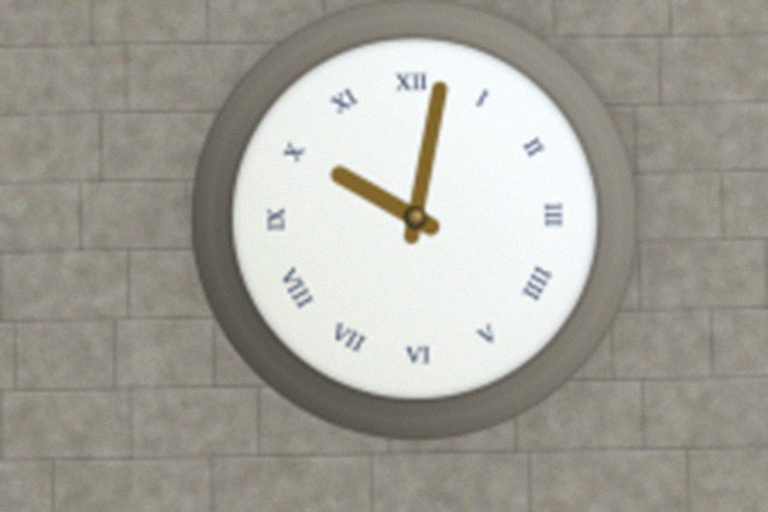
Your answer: **10:02**
